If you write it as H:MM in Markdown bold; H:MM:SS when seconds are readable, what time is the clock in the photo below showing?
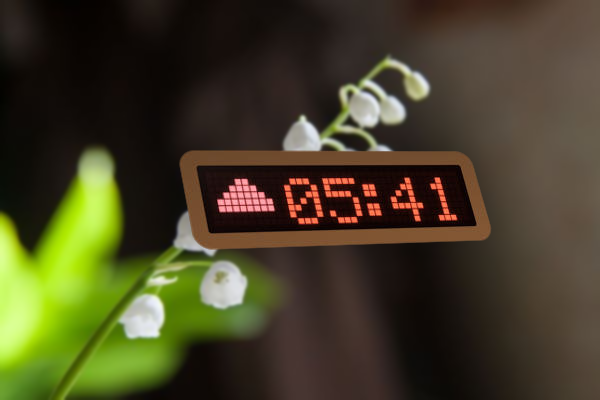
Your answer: **5:41**
